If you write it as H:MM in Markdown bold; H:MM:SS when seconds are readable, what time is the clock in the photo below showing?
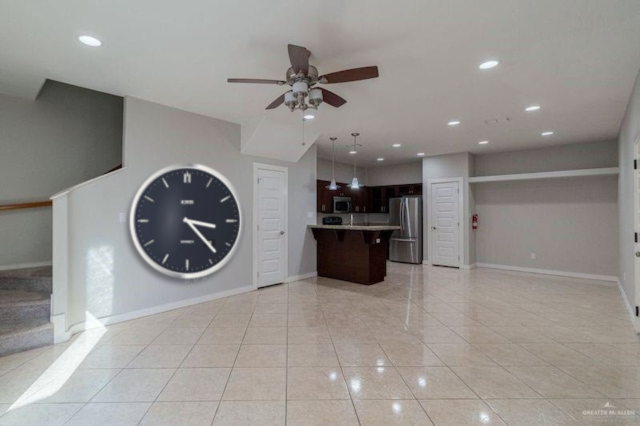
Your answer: **3:23**
